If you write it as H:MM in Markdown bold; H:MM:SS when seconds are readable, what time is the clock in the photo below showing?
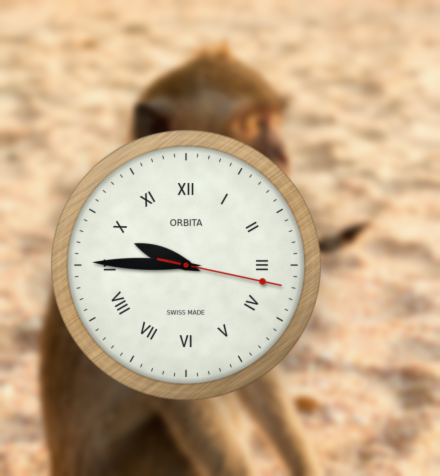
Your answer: **9:45:17**
